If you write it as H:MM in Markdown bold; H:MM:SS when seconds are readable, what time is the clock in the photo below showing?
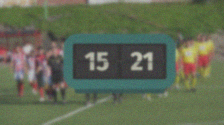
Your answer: **15:21**
